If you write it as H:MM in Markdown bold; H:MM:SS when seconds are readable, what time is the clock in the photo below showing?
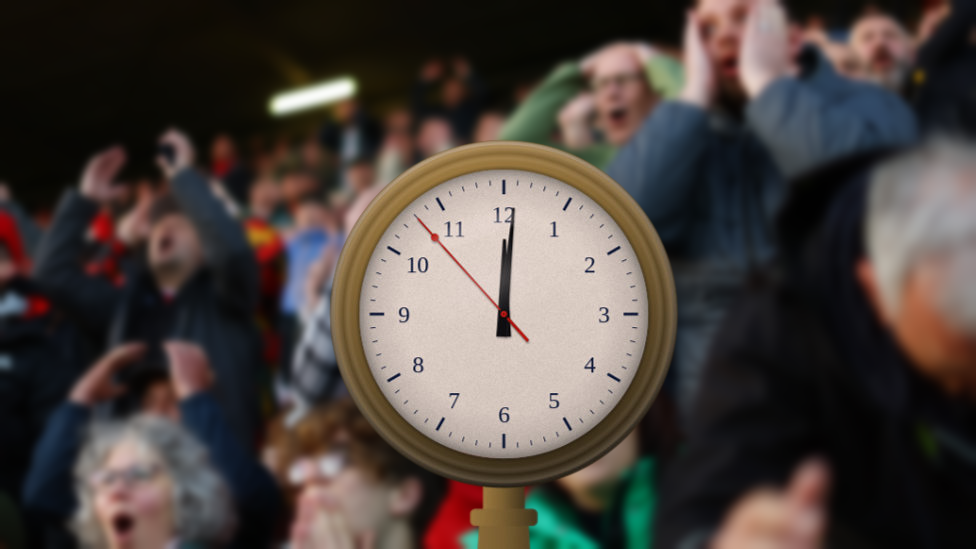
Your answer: **12:00:53**
